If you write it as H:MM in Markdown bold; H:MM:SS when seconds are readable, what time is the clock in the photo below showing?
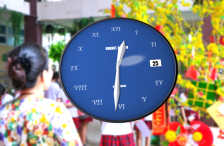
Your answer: **12:31**
